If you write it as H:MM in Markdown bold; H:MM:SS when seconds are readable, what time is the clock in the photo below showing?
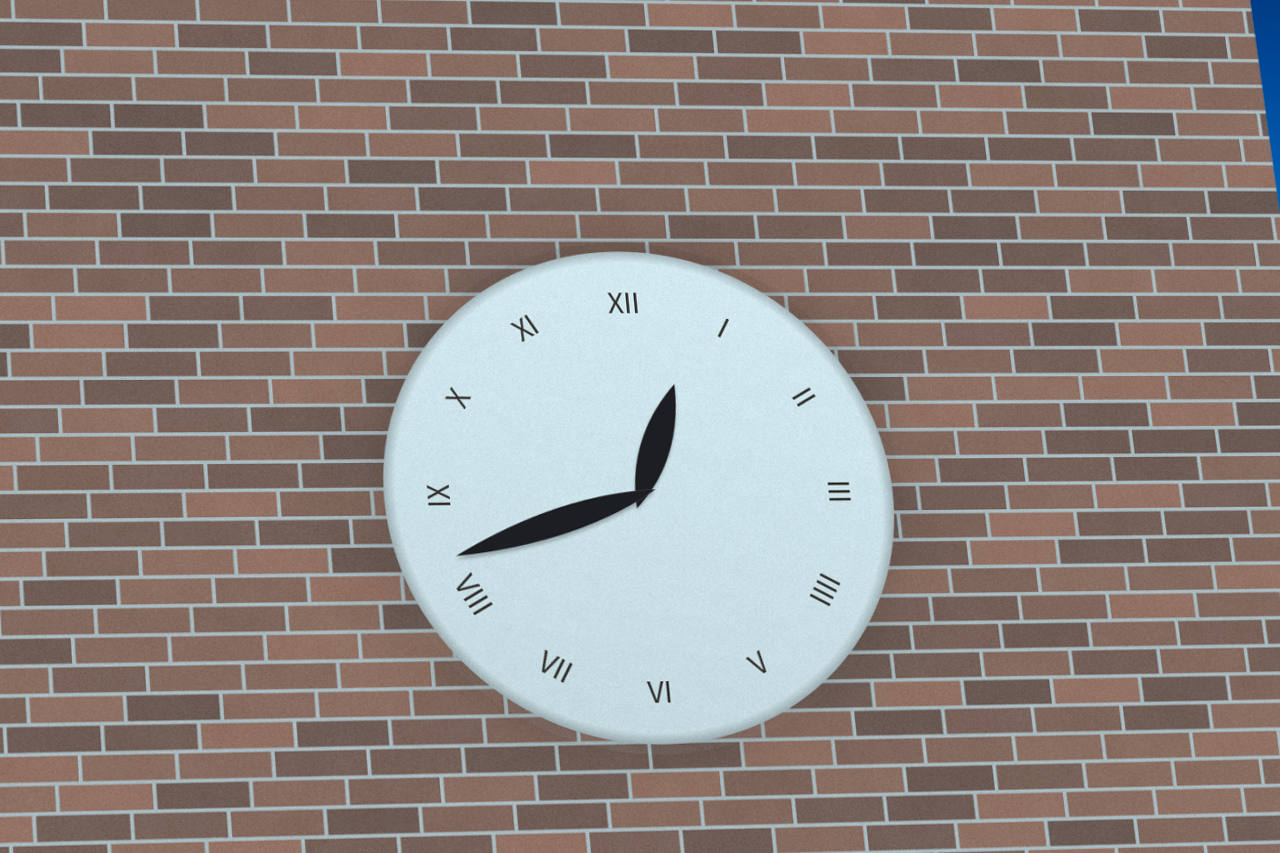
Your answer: **12:42**
